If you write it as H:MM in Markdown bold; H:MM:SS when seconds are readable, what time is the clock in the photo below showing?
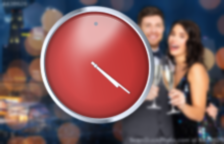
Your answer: **4:21**
